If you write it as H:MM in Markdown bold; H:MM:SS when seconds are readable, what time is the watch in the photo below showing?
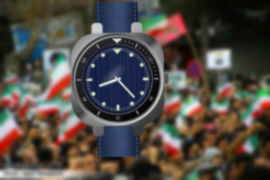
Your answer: **8:23**
